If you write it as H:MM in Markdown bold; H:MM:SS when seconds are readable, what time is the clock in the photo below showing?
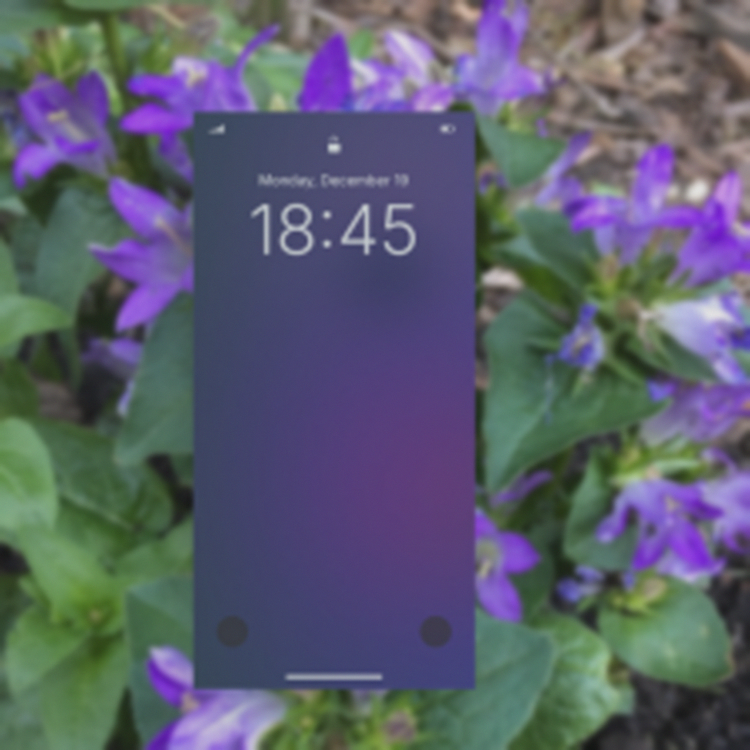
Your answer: **18:45**
